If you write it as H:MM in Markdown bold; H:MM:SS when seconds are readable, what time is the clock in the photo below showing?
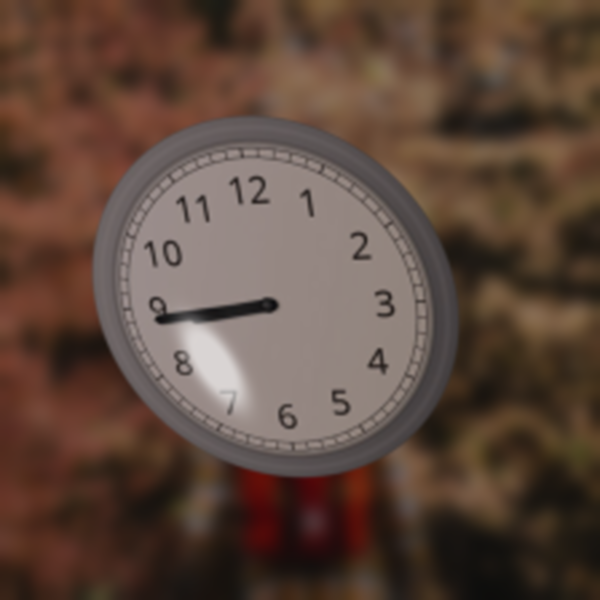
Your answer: **8:44**
